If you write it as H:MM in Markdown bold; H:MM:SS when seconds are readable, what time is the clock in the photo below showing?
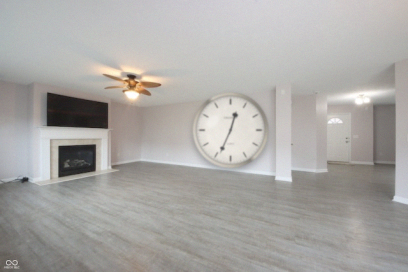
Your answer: **12:34**
